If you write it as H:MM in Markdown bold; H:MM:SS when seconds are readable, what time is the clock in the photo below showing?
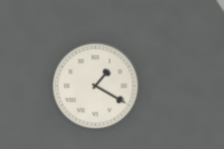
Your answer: **1:20**
